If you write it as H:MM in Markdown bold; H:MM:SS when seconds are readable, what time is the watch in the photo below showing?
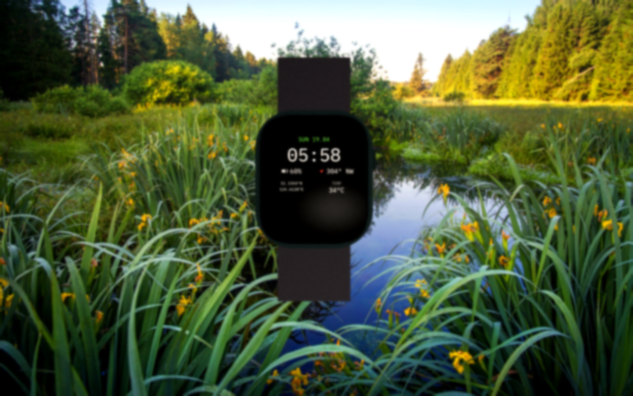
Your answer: **5:58**
